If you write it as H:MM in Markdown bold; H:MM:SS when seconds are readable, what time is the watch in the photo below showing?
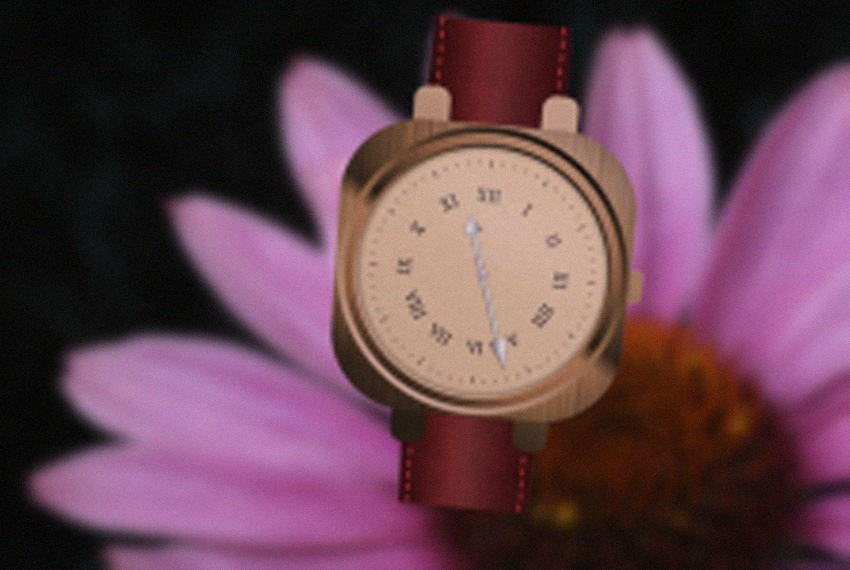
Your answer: **11:27**
